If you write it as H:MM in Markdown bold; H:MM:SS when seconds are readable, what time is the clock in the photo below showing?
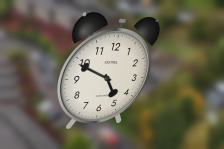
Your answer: **4:49**
